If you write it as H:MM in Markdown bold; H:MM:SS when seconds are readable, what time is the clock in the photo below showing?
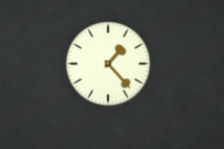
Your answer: **1:23**
